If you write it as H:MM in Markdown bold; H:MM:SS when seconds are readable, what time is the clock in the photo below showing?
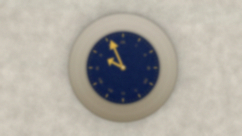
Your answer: **9:56**
